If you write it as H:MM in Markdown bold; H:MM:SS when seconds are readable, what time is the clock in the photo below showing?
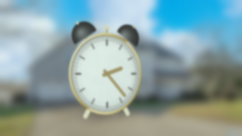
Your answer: **2:23**
